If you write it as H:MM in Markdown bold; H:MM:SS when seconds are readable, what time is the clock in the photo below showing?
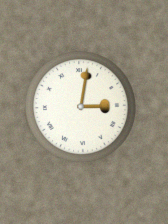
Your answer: **3:02**
